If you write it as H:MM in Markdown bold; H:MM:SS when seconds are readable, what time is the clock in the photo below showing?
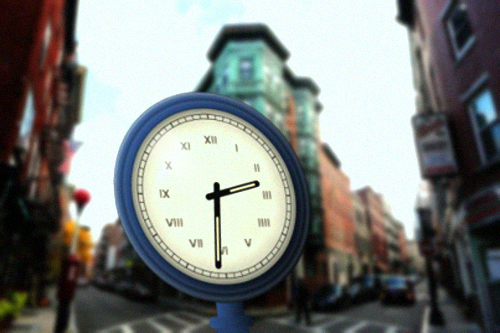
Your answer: **2:31**
